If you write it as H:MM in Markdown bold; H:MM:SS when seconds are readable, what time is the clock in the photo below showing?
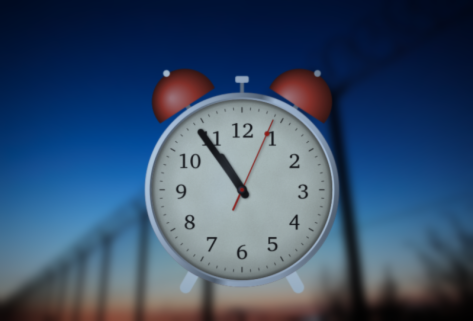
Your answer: **10:54:04**
